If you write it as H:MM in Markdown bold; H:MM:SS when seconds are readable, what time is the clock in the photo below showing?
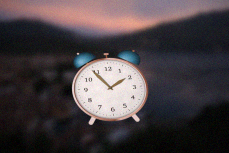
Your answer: **1:54**
